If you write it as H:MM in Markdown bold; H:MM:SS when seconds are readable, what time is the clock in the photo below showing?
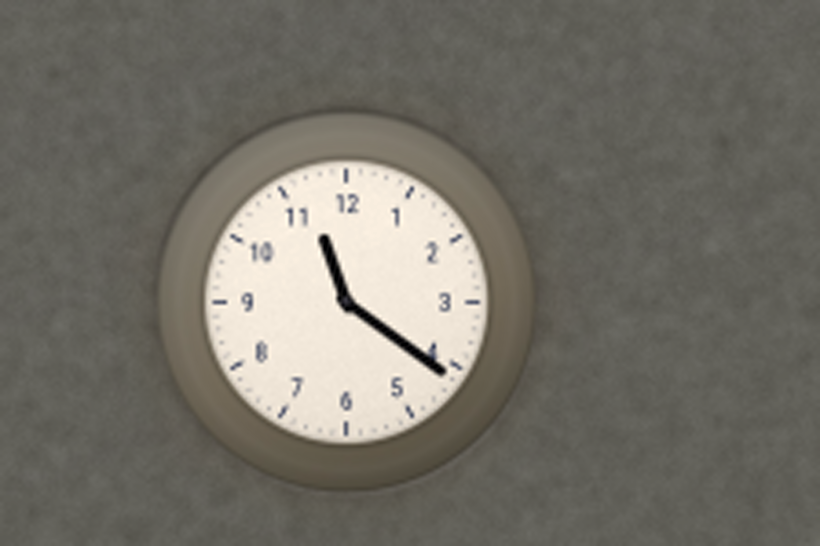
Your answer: **11:21**
